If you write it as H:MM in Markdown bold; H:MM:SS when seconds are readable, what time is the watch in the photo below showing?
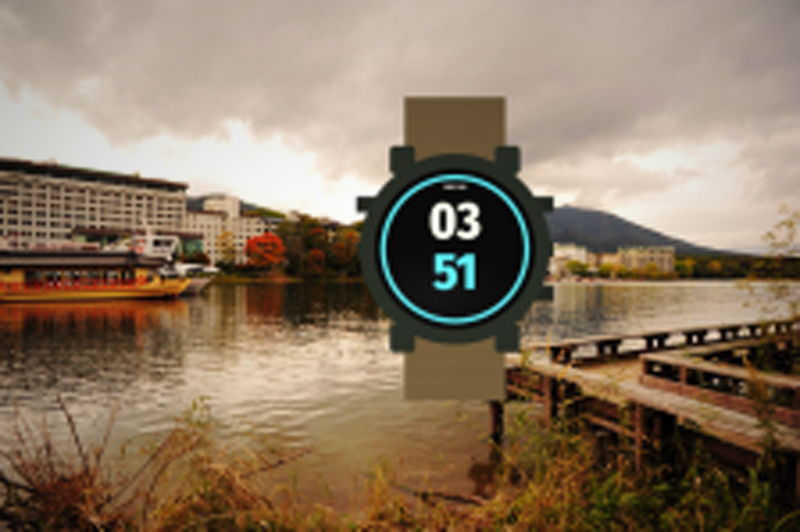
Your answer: **3:51**
